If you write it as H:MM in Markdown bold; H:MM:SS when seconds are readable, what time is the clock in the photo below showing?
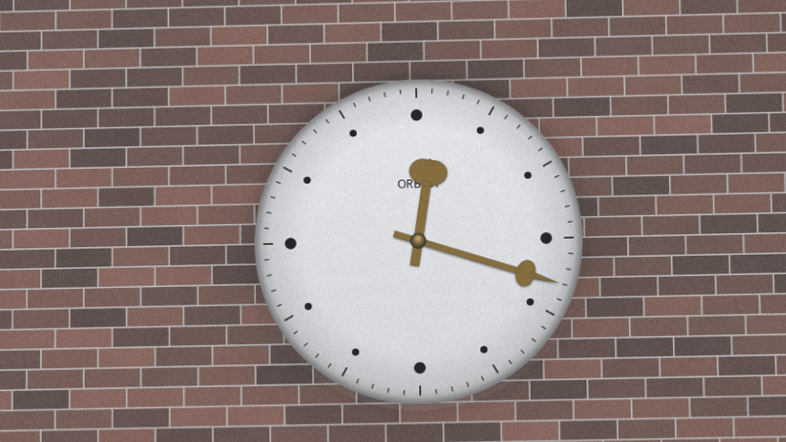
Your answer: **12:18**
